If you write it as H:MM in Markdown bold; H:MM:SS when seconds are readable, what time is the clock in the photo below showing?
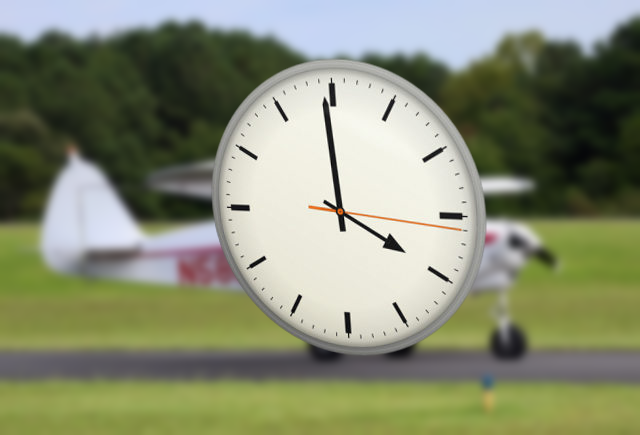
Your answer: **3:59:16**
